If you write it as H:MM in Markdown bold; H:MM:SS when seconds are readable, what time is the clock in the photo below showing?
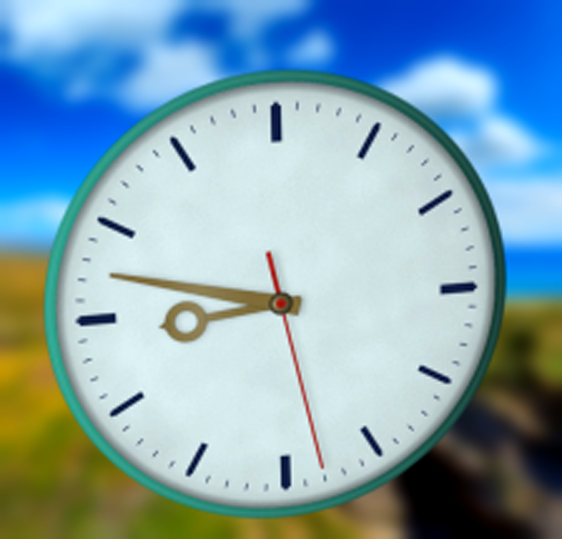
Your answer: **8:47:28**
